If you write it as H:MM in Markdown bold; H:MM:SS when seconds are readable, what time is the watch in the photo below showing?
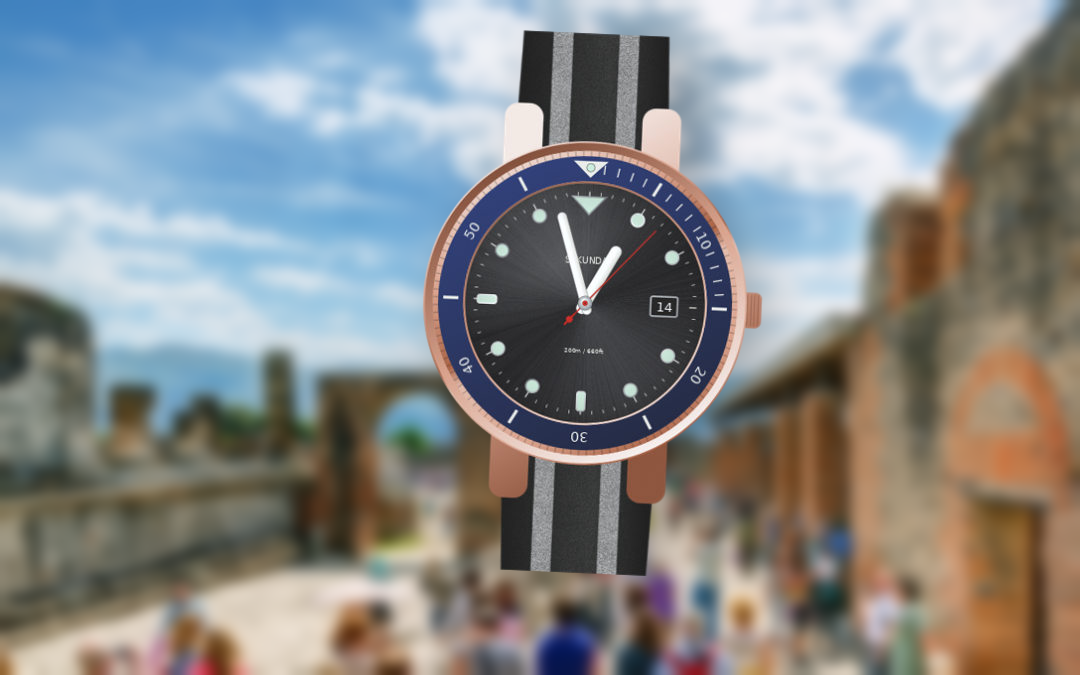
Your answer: **12:57:07**
